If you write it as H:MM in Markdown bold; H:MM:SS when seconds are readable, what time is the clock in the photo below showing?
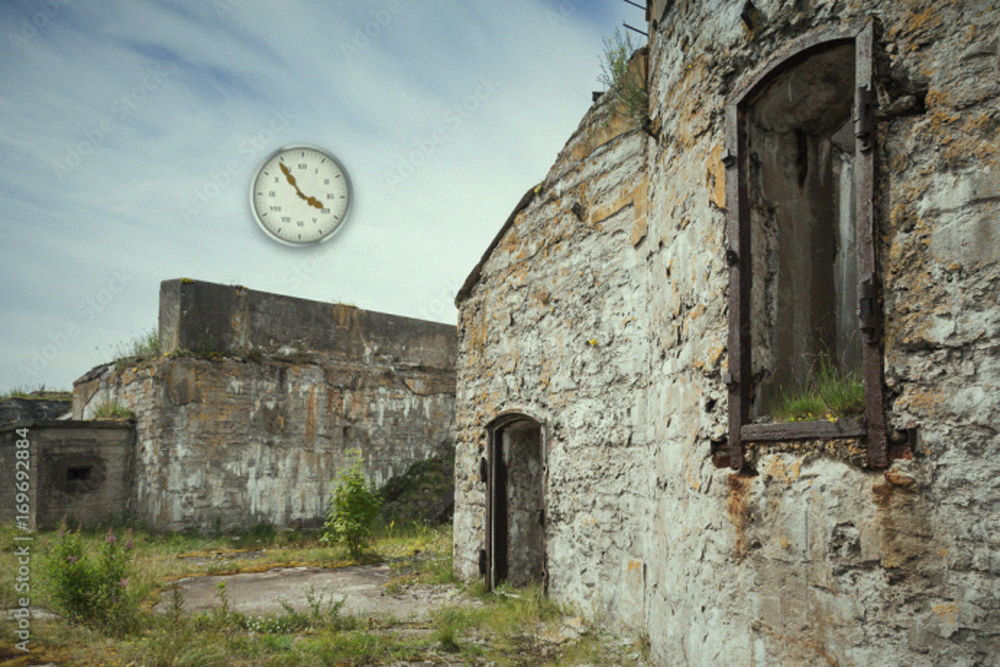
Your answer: **3:54**
